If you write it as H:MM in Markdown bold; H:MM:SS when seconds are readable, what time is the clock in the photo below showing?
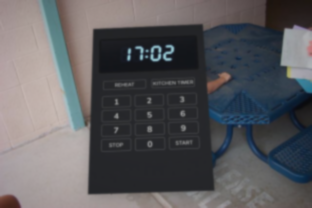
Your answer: **17:02**
